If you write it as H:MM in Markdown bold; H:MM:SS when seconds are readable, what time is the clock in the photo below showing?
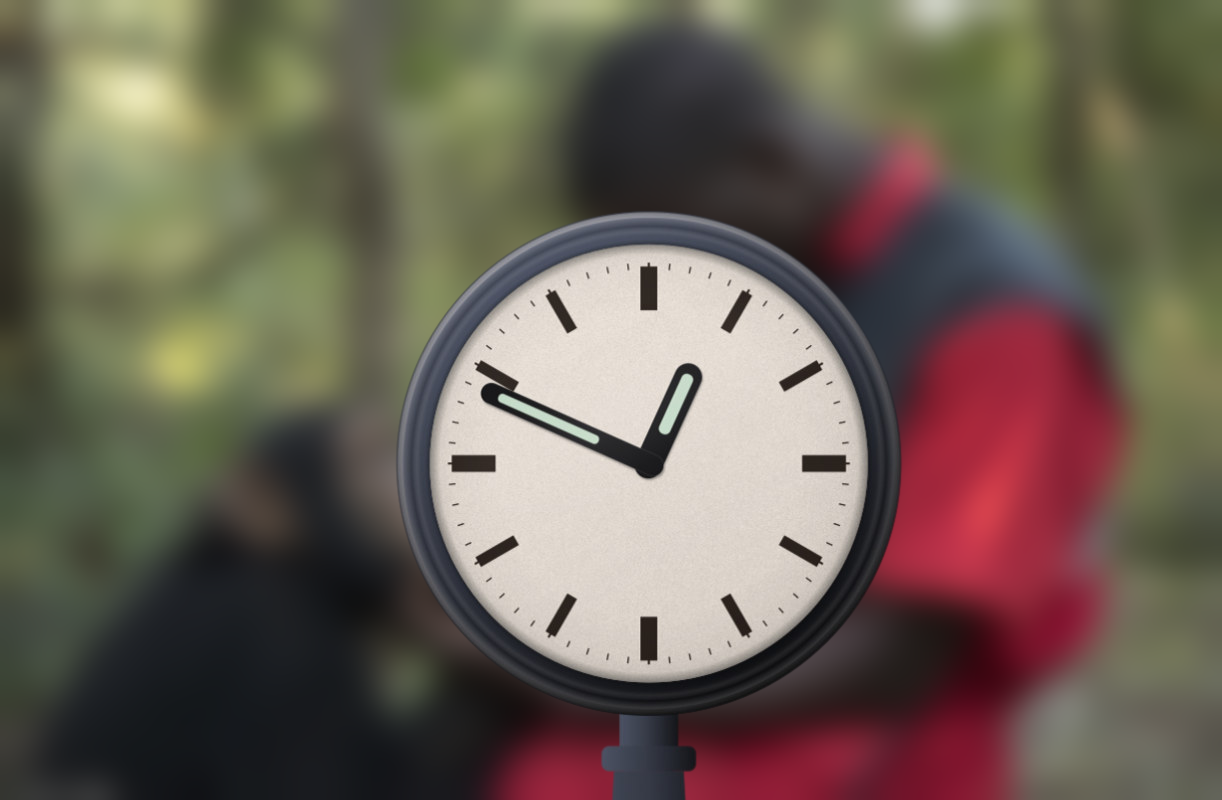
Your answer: **12:49**
